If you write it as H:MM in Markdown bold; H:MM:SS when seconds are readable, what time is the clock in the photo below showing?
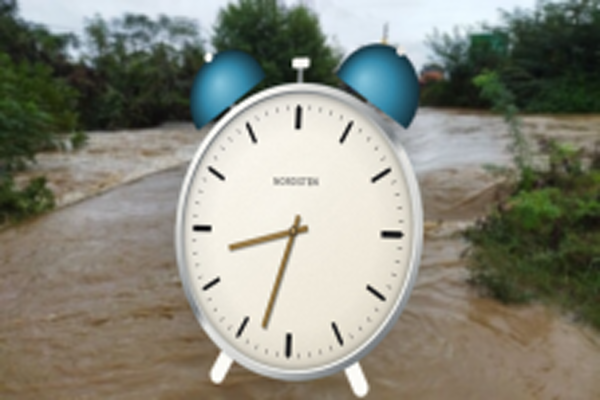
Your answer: **8:33**
